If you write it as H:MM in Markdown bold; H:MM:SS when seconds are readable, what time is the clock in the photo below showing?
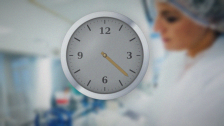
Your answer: **4:22**
